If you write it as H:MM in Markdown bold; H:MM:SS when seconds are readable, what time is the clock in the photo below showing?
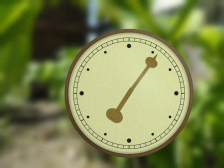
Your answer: **7:06**
